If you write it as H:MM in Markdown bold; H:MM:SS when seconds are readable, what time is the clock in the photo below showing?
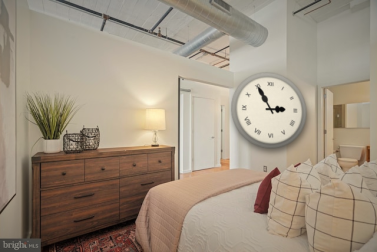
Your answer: **2:55**
